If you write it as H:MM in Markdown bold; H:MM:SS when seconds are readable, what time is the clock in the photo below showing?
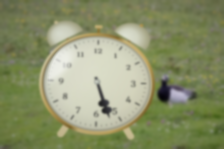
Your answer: **5:27**
